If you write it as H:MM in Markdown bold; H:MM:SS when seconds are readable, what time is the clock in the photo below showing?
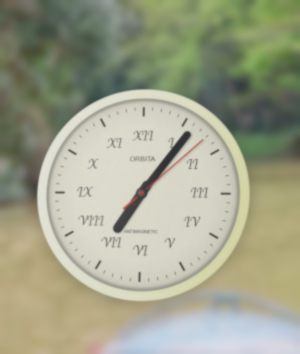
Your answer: **7:06:08**
